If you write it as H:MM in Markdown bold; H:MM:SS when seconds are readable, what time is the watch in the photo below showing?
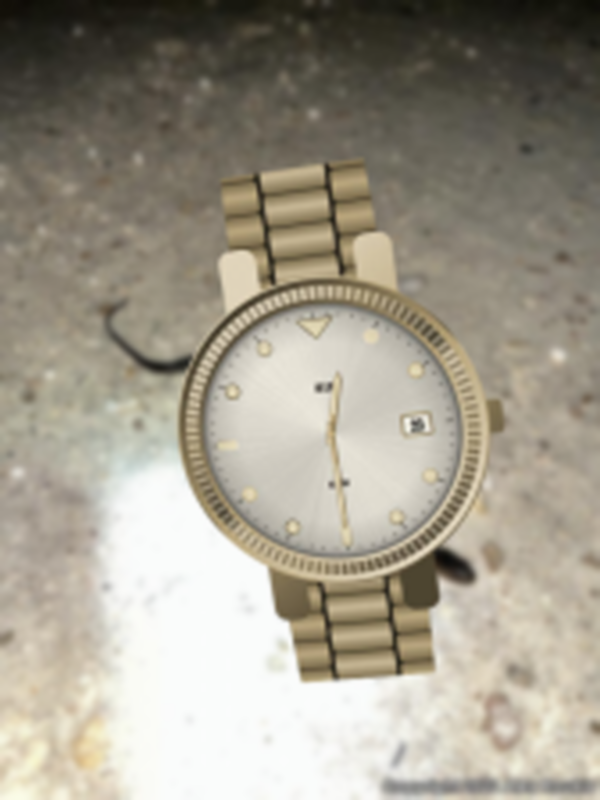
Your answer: **12:30**
